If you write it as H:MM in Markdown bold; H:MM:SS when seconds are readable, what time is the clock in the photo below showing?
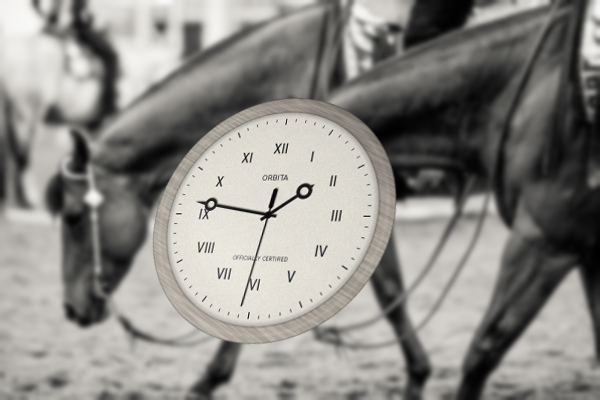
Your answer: **1:46:31**
